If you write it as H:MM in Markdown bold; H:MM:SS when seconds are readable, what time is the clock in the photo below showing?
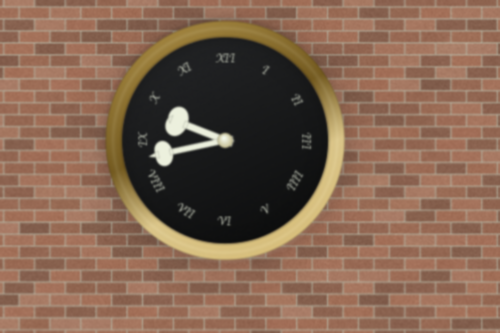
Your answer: **9:43**
